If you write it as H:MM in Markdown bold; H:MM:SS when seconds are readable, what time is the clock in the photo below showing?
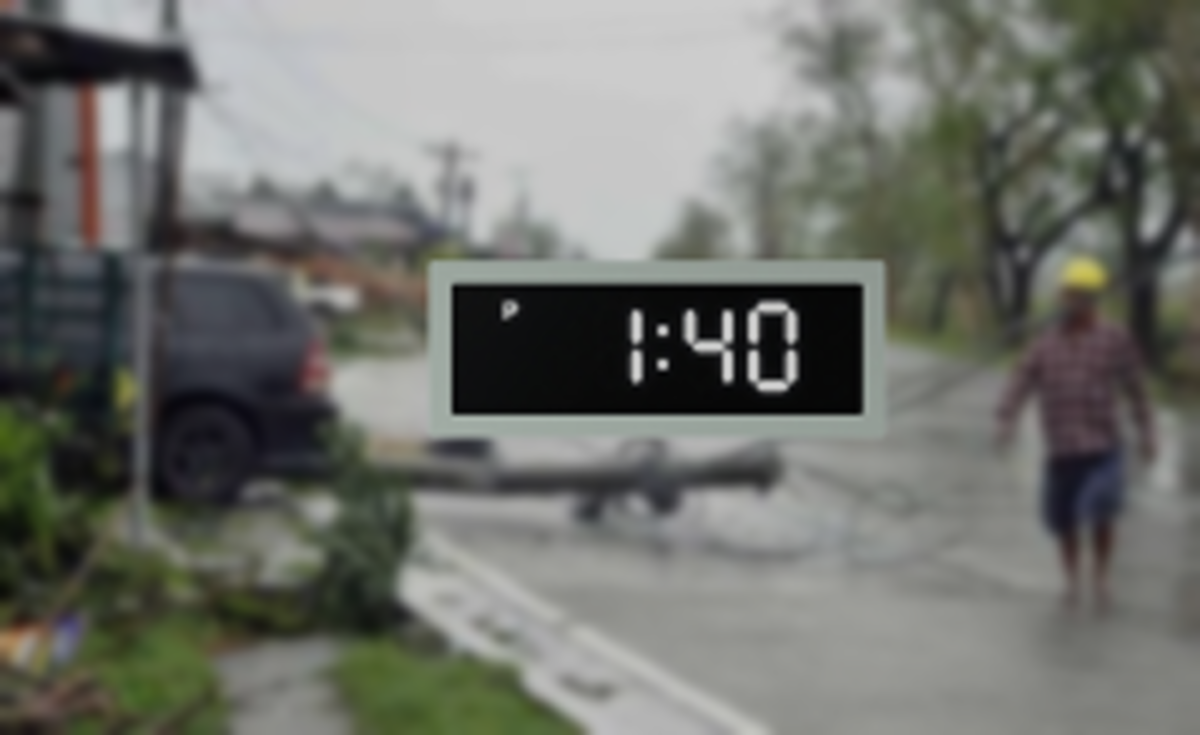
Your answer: **1:40**
